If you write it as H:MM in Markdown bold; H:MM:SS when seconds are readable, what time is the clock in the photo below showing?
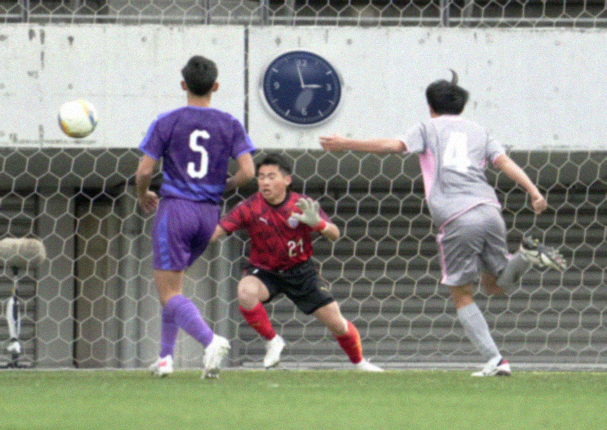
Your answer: **2:58**
